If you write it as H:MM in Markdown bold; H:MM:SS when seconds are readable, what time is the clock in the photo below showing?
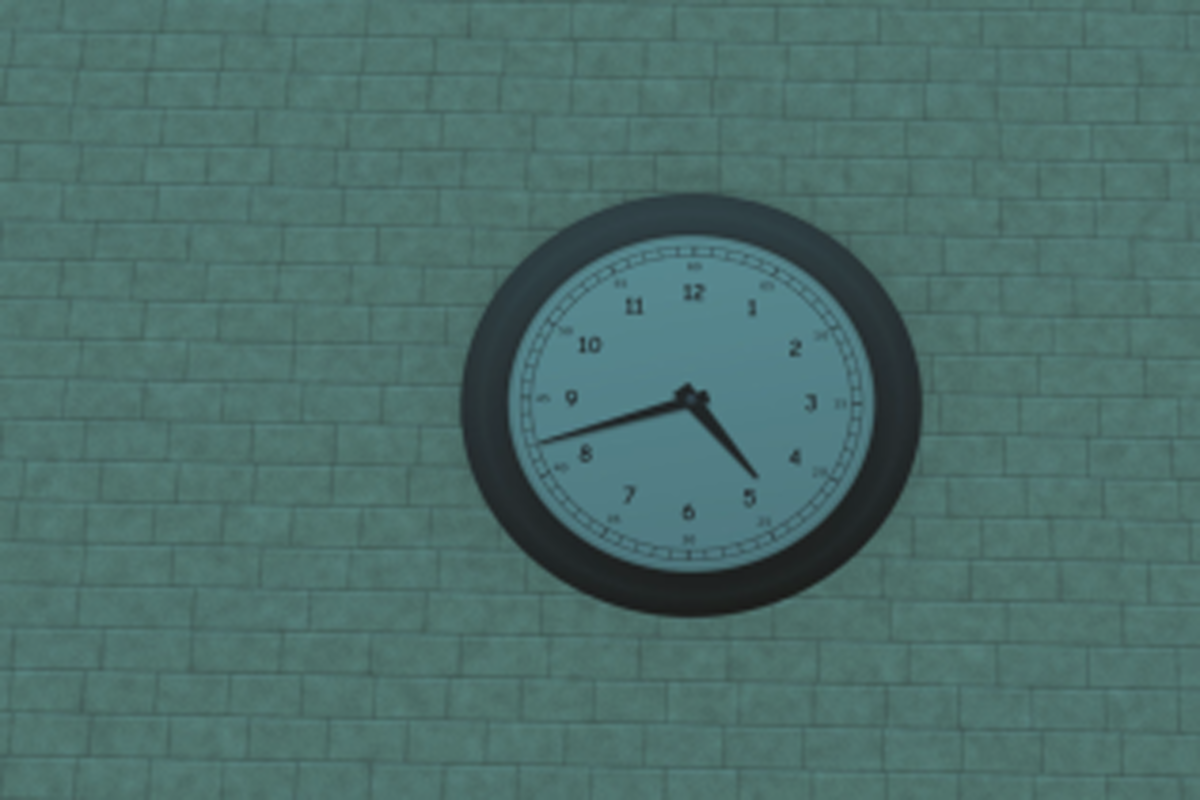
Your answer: **4:42**
